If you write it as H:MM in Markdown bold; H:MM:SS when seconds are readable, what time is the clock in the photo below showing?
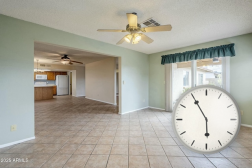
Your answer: **5:55**
